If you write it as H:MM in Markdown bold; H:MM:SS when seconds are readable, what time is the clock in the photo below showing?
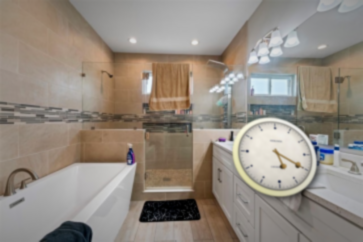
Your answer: **5:20**
